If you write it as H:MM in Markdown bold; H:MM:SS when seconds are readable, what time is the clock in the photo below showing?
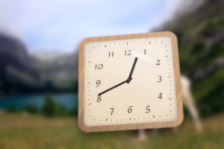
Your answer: **12:41**
